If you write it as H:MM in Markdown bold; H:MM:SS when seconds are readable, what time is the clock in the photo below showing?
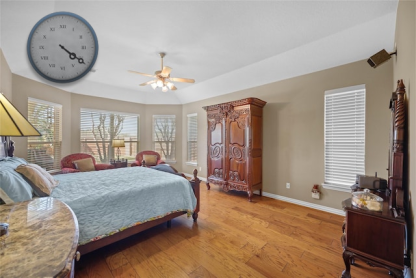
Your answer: **4:21**
